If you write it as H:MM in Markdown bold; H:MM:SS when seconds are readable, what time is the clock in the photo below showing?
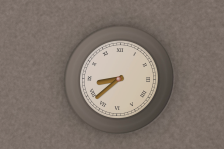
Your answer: **8:38**
